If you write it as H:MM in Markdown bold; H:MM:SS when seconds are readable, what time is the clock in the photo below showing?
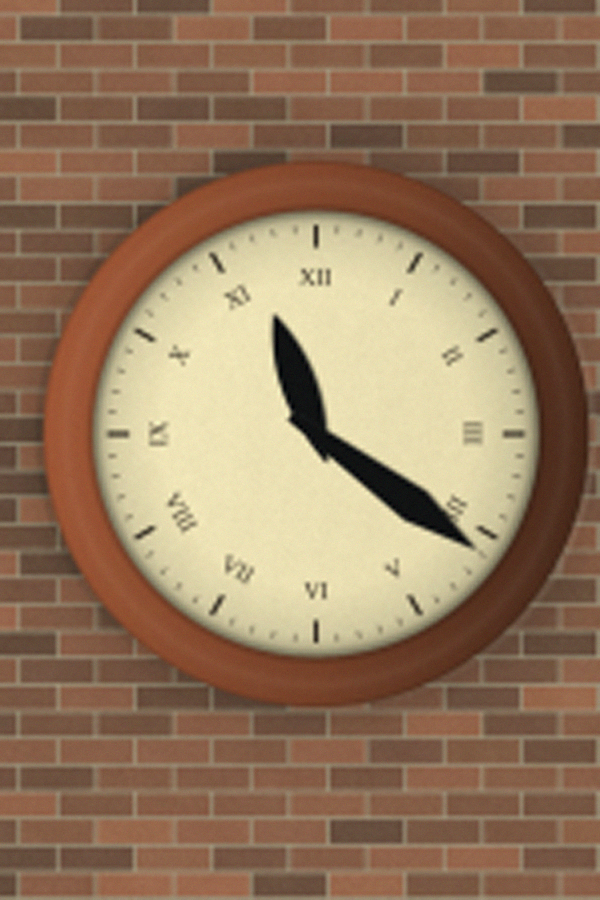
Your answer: **11:21**
